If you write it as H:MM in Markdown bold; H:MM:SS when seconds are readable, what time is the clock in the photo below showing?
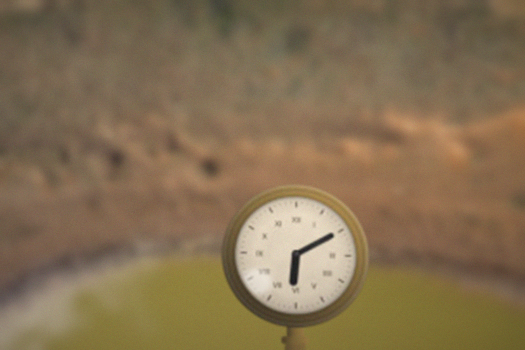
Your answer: **6:10**
